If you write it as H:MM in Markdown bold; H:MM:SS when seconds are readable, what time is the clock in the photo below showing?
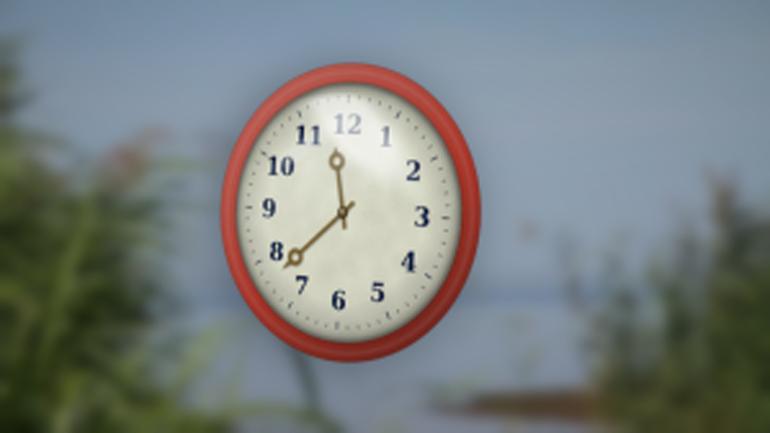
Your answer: **11:38**
